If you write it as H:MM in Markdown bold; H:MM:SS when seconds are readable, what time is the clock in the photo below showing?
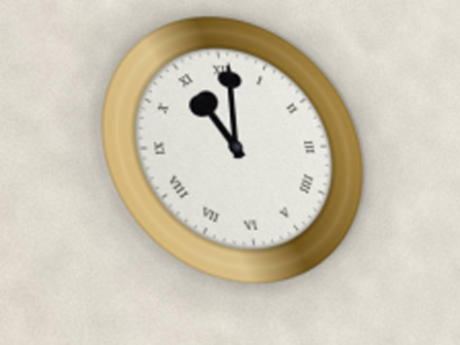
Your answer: **11:01**
